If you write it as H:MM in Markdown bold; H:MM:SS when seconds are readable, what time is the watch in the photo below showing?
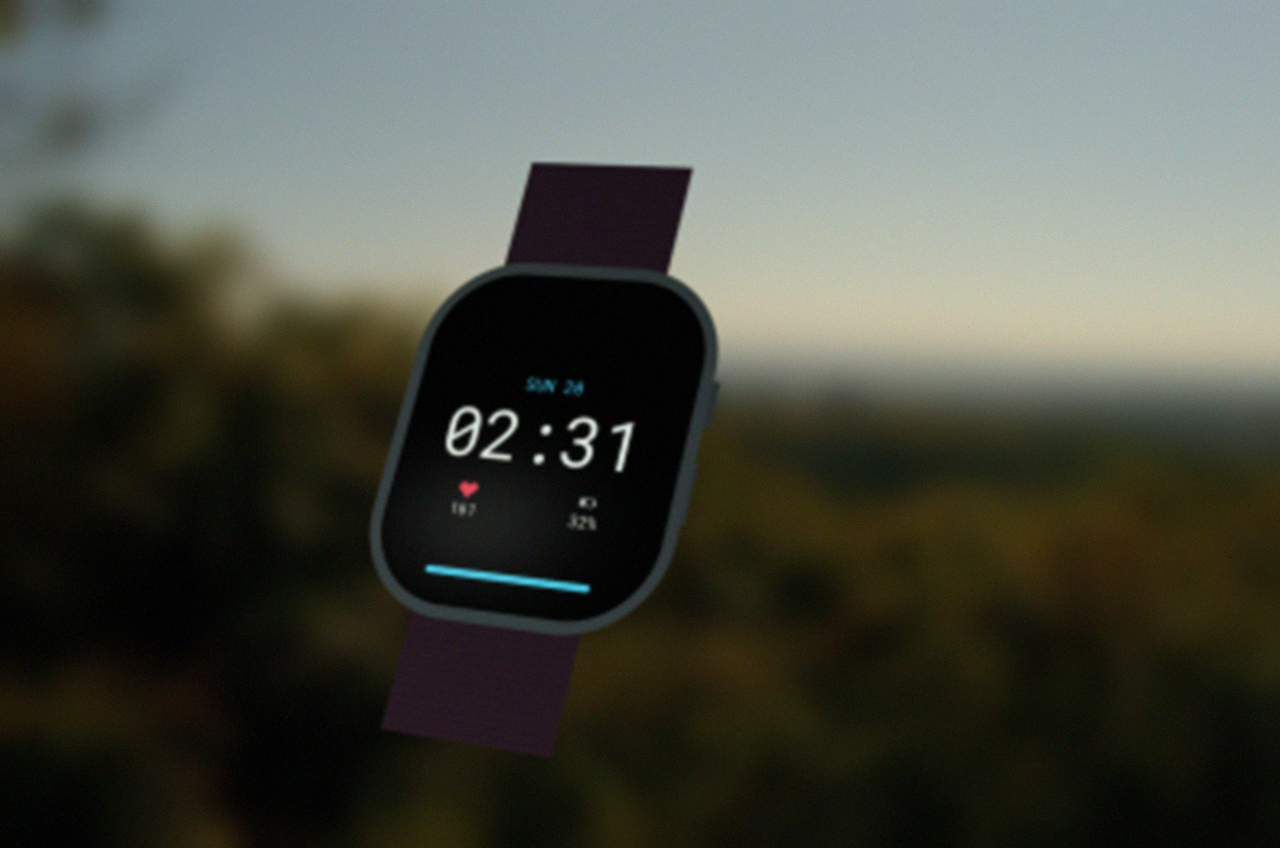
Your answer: **2:31**
